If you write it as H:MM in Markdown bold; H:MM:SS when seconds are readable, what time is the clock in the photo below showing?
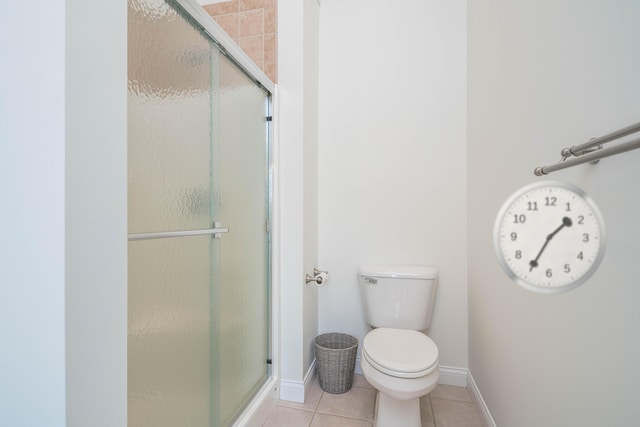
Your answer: **1:35**
